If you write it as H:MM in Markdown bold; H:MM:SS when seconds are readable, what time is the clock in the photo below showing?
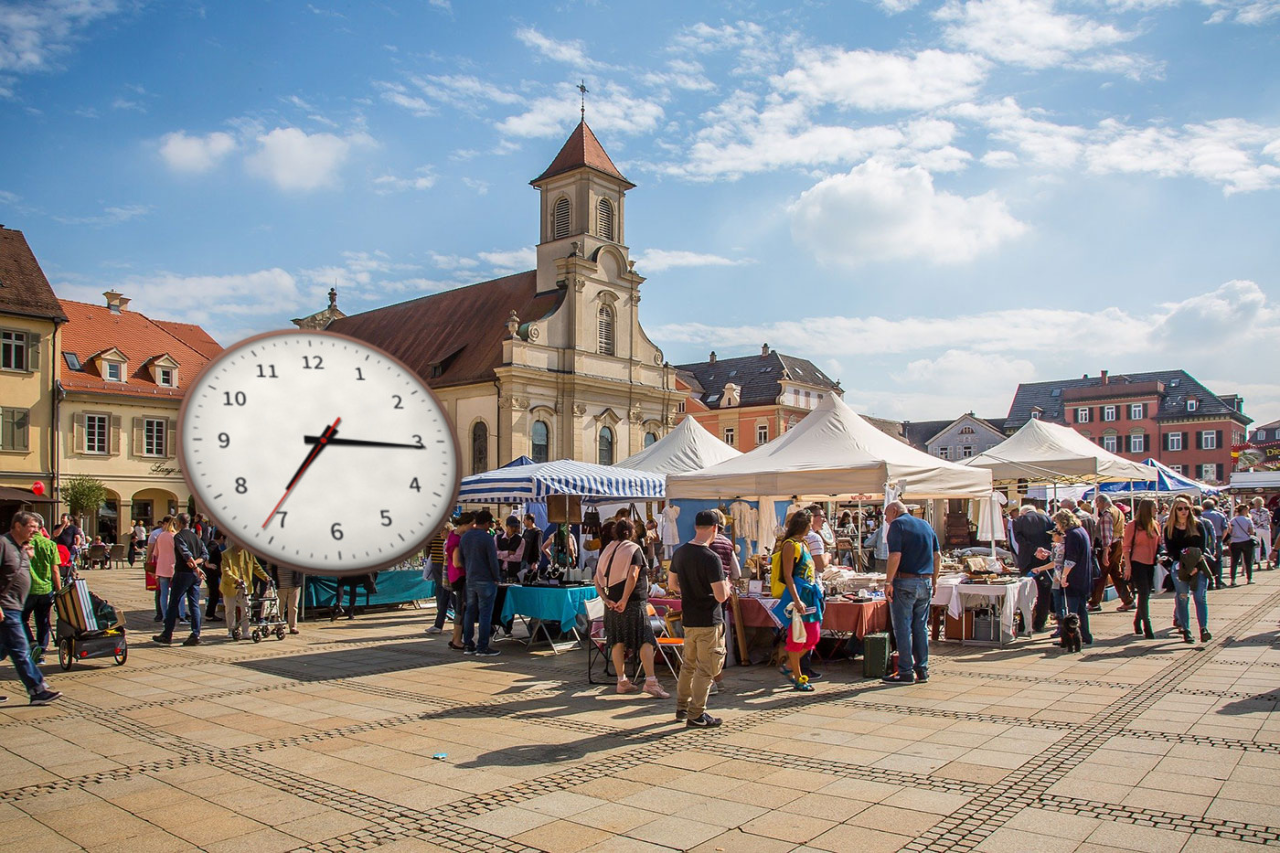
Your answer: **7:15:36**
